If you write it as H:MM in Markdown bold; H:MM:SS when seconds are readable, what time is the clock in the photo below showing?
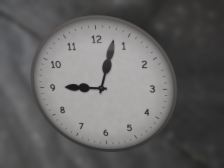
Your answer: **9:03**
